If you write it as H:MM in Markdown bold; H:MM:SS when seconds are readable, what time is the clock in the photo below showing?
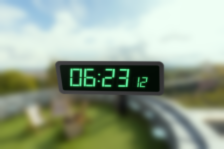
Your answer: **6:23:12**
